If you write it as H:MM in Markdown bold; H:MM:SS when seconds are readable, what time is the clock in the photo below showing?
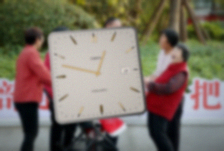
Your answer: **12:48**
